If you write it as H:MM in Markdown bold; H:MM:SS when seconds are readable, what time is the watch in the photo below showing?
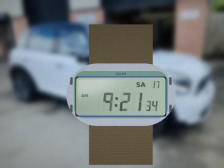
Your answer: **9:21:34**
